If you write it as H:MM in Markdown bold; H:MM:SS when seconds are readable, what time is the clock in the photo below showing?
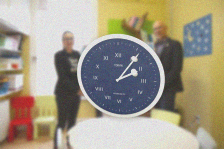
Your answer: **2:06**
